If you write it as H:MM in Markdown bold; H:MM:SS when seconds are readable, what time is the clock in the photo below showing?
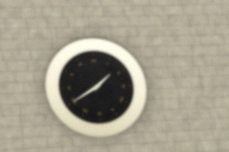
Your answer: **1:40**
